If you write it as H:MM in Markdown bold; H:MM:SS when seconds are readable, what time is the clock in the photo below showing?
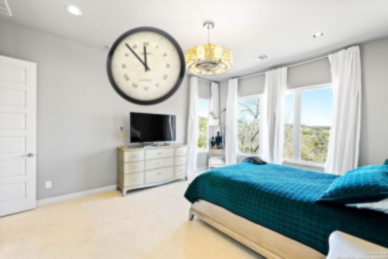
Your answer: **11:53**
